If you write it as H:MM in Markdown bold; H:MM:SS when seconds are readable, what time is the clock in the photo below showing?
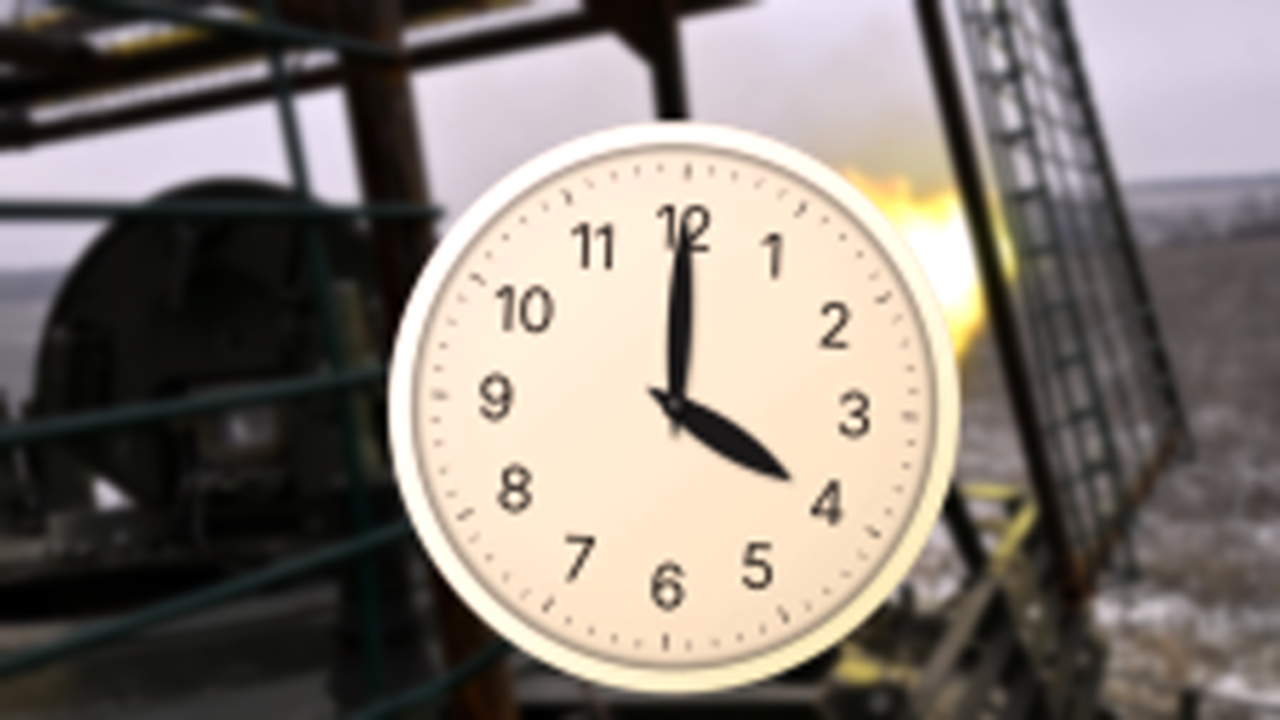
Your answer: **4:00**
